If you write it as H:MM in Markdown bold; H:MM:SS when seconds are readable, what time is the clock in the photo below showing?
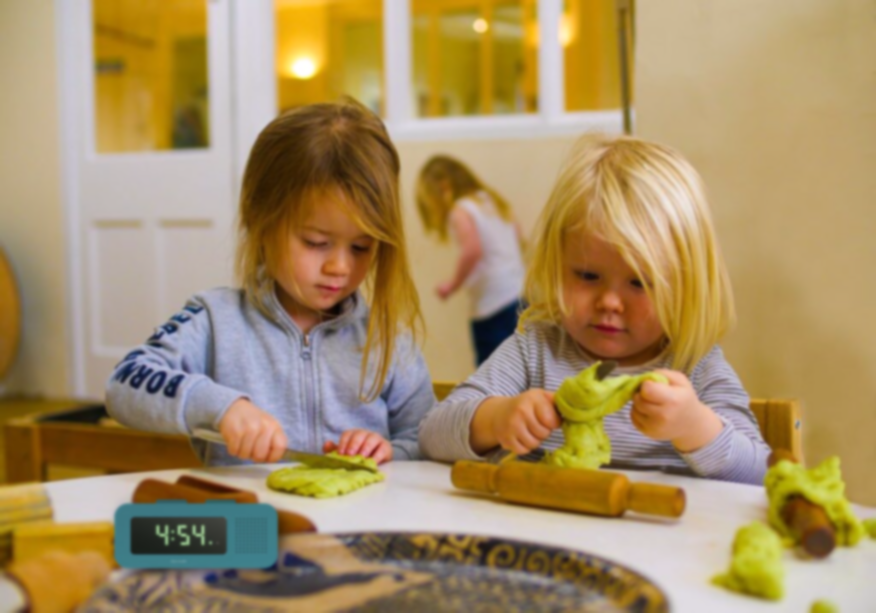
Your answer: **4:54**
